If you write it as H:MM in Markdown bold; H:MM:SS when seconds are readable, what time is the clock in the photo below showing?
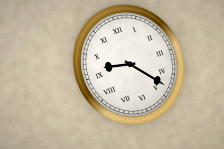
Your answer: **9:23**
